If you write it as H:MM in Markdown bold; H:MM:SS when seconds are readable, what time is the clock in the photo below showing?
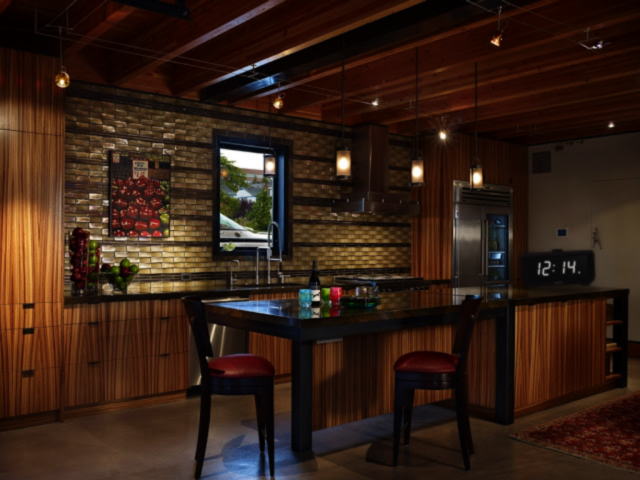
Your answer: **12:14**
